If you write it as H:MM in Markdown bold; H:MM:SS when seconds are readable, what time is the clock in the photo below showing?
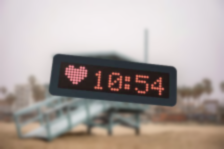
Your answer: **10:54**
